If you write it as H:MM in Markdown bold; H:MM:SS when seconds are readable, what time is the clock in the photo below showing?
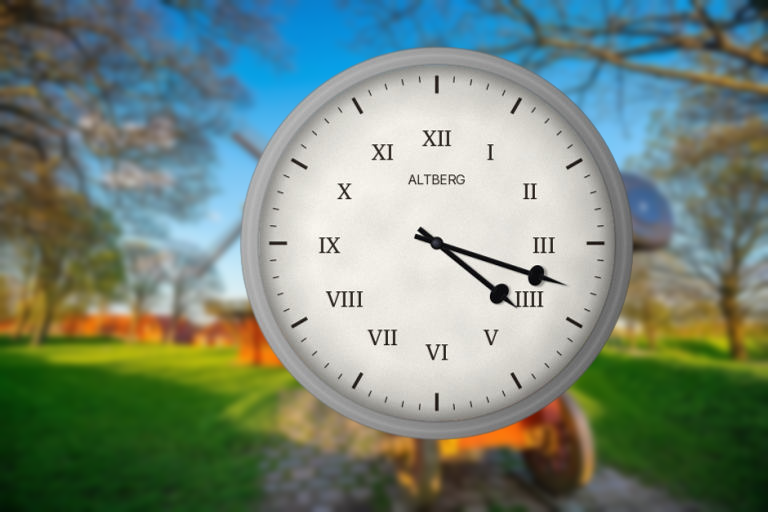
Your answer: **4:18**
